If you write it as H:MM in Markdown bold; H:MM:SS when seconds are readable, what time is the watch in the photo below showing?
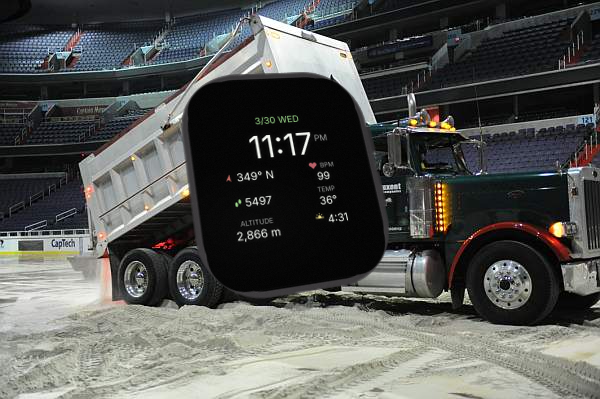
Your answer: **11:17**
